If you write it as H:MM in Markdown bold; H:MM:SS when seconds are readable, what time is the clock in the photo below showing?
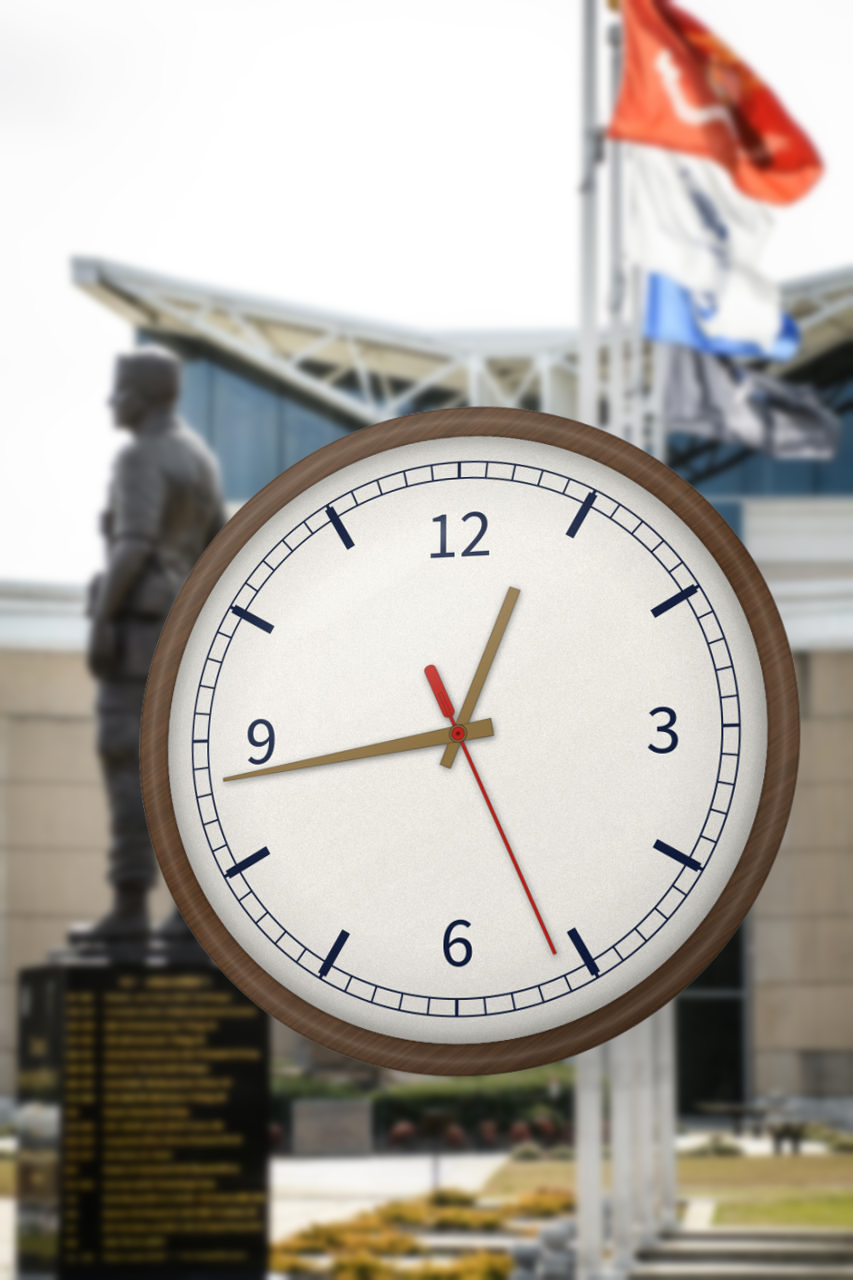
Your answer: **12:43:26**
